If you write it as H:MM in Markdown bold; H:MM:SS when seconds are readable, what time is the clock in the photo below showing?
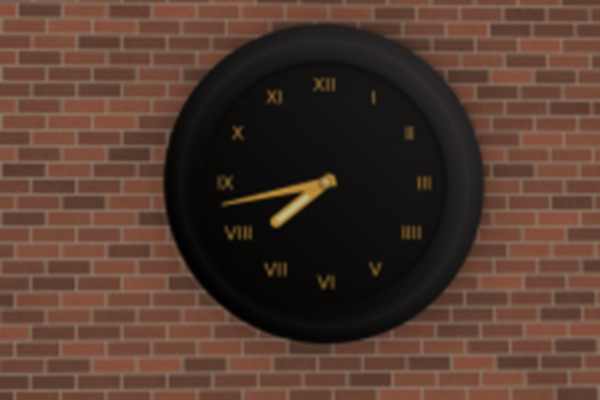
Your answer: **7:43**
